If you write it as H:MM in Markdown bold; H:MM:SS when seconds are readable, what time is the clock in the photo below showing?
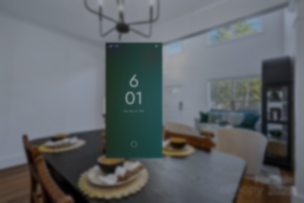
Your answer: **6:01**
